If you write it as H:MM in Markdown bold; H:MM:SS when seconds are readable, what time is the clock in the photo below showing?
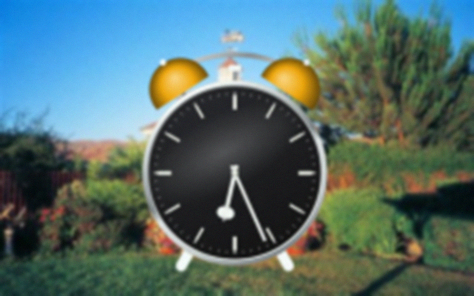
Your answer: **6:26**
